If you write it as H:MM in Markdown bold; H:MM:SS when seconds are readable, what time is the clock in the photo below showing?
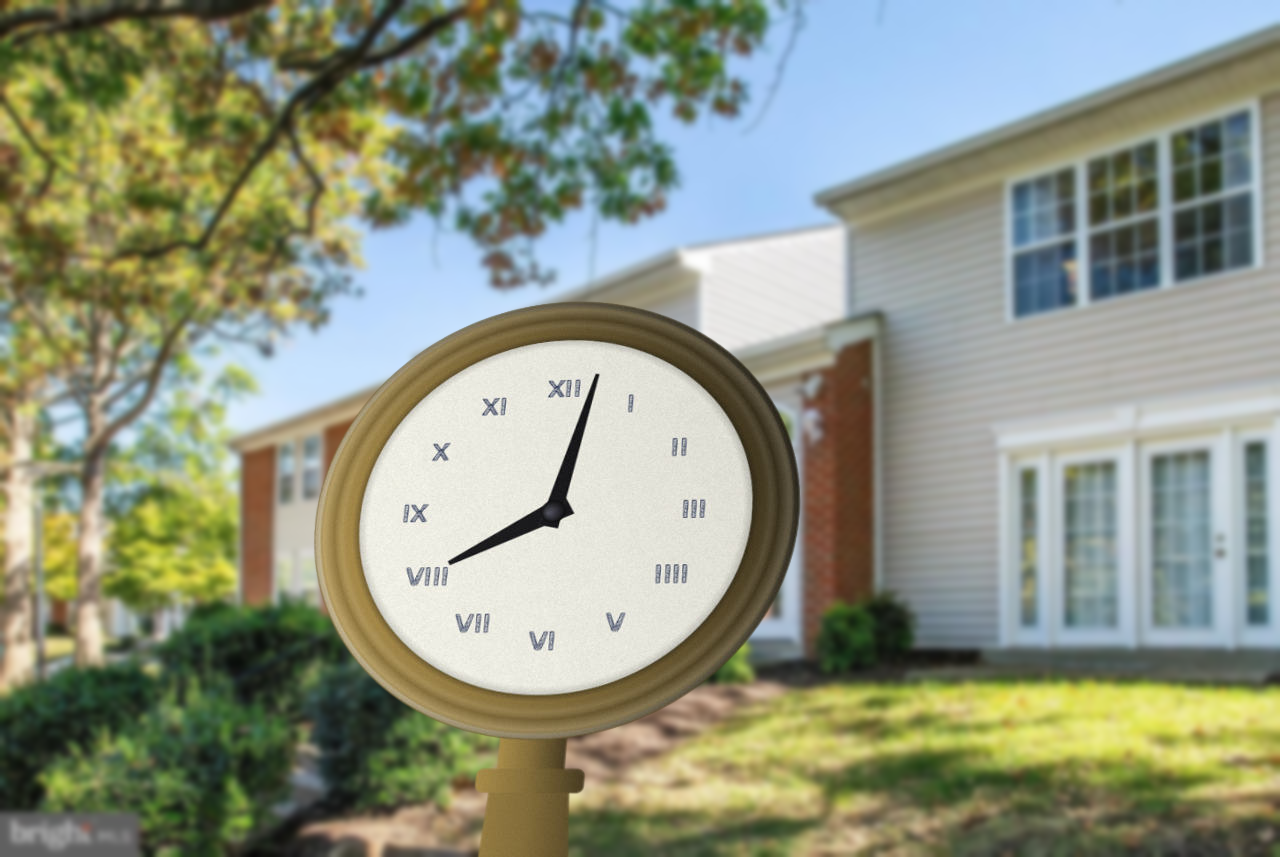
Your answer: **8:02**
